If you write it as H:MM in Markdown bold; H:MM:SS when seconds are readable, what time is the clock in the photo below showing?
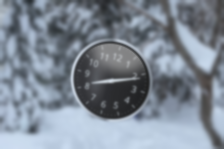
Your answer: **8:11**
